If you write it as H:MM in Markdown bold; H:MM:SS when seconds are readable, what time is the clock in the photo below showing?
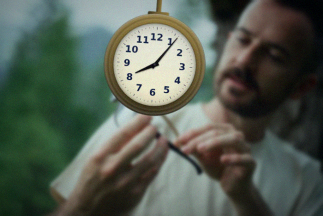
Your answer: **8:06**
